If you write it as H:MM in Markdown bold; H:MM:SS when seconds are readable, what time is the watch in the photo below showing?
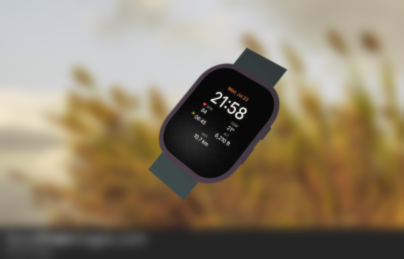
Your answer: **21:58**
